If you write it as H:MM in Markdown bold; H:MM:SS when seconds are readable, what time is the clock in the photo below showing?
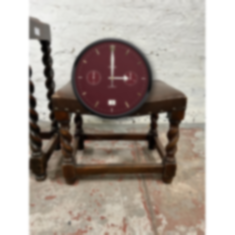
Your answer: **3:00**
